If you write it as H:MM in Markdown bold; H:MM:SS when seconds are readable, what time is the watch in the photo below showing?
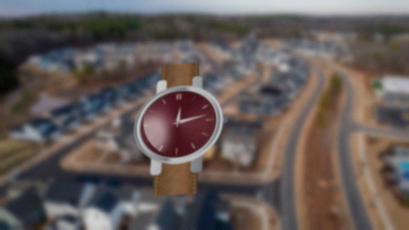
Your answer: **12:13**
